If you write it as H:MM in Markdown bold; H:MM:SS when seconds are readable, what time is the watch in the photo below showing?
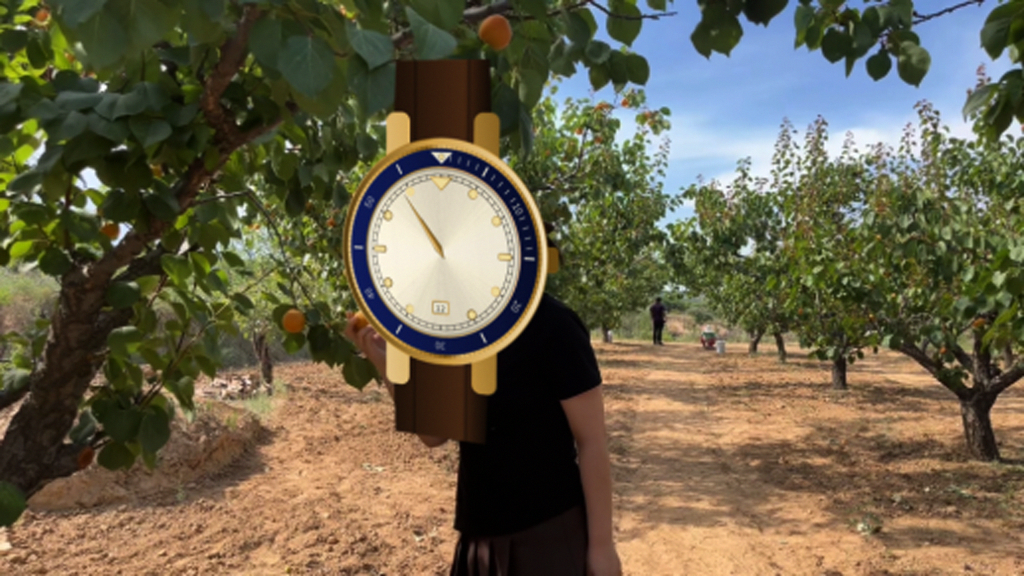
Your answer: **10:54**
